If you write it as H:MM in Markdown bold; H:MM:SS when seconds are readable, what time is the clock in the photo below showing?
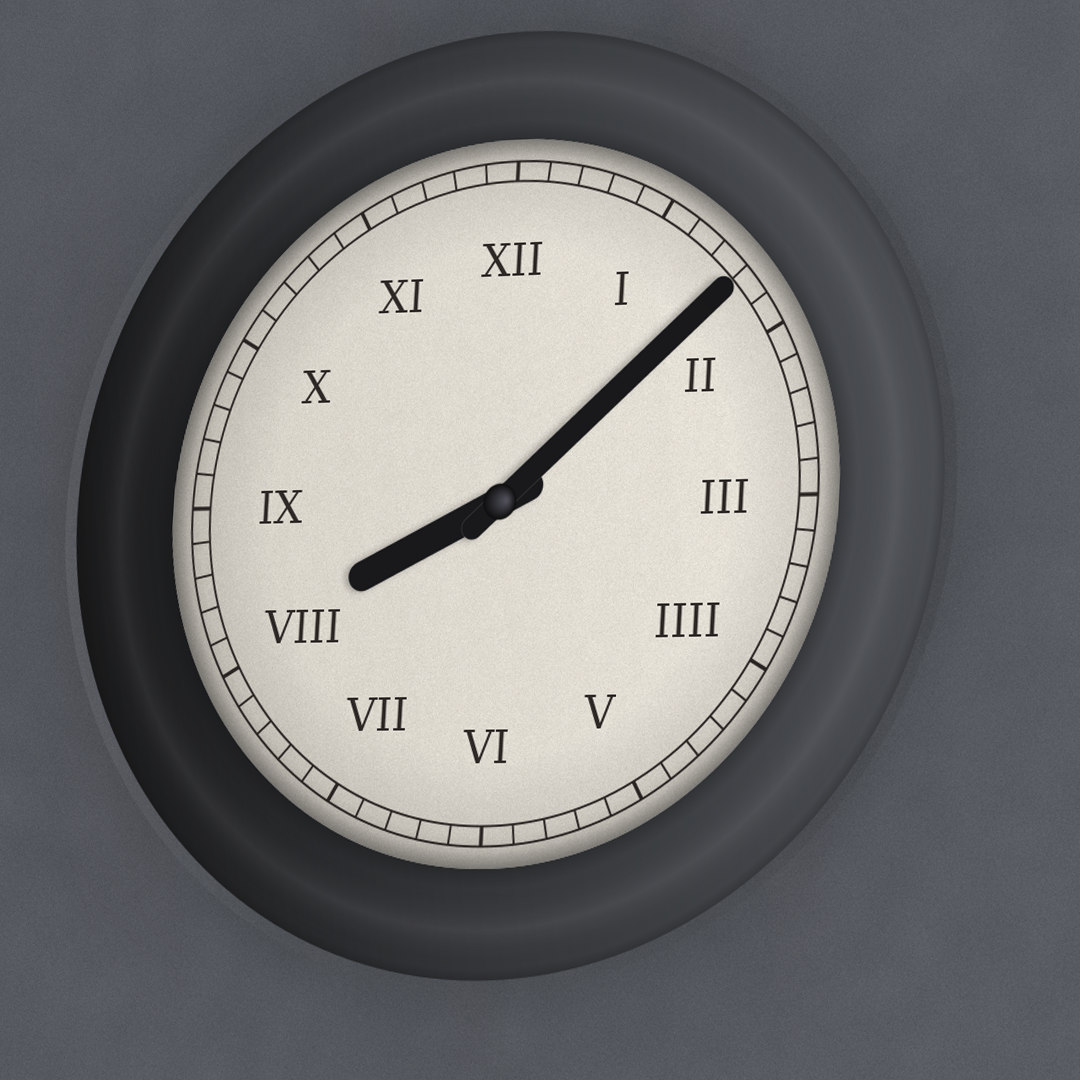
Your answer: **8:08**
